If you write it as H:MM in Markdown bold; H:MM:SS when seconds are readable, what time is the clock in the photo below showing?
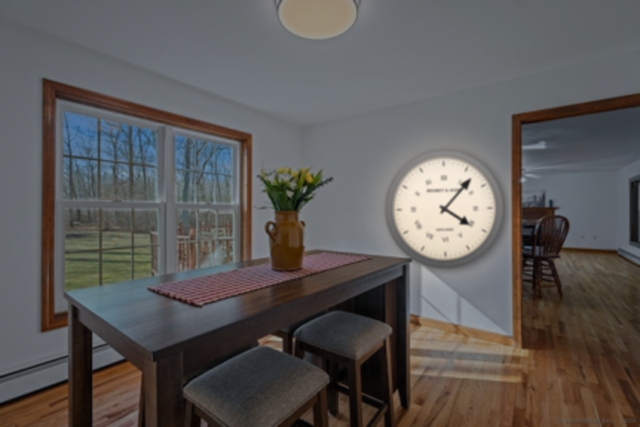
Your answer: **4:07**
